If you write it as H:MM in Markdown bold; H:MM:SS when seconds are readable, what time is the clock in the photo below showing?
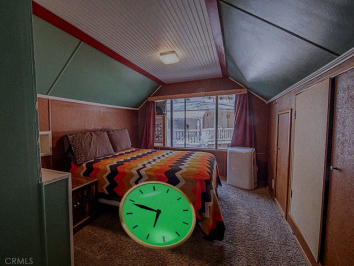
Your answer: **6:49**
